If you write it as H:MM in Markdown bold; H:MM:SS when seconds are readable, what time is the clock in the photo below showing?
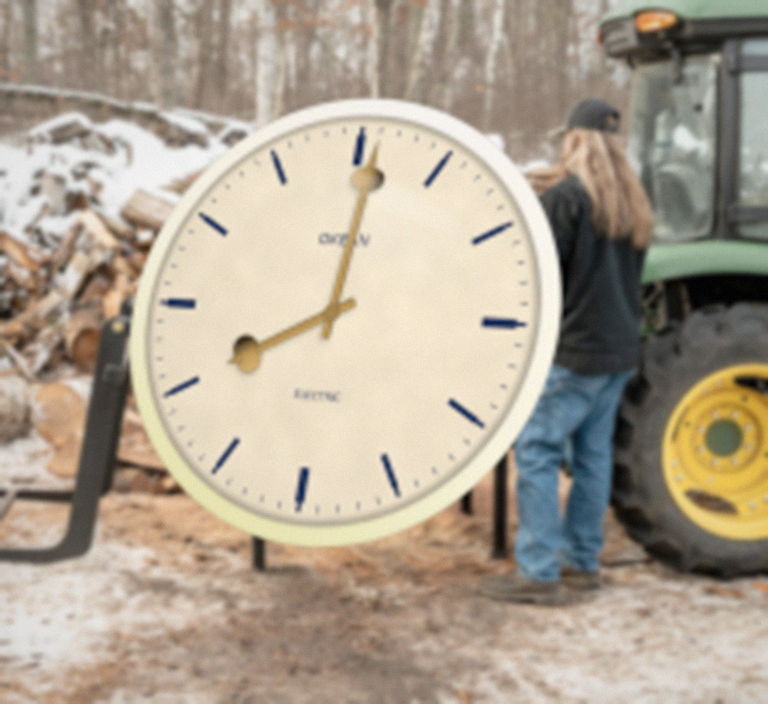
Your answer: **8:01**
